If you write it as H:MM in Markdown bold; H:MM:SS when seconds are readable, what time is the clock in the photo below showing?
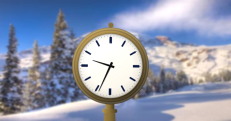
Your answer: **9:34**
